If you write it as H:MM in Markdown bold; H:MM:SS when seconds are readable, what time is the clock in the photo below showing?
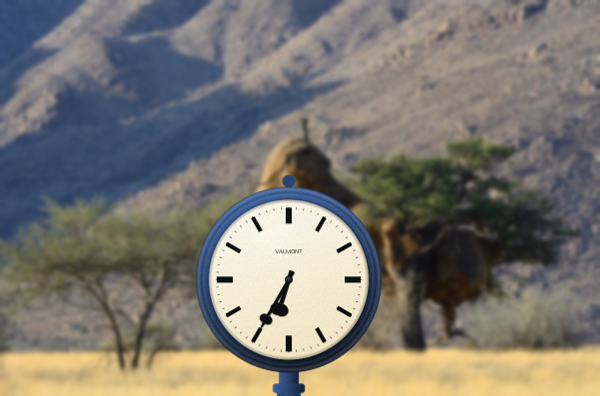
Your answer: **6:35**
